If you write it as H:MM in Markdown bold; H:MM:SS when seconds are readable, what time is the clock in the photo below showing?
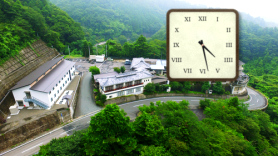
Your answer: **4:28**
